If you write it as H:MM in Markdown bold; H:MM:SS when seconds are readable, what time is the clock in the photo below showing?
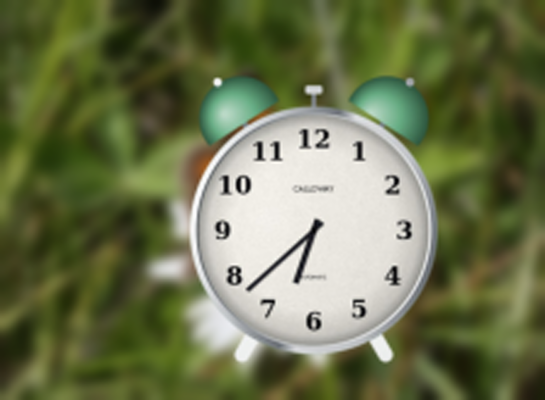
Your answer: **6:38**
